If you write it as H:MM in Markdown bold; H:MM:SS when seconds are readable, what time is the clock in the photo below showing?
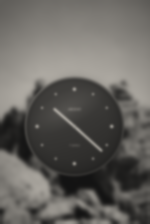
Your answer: **10:22**
